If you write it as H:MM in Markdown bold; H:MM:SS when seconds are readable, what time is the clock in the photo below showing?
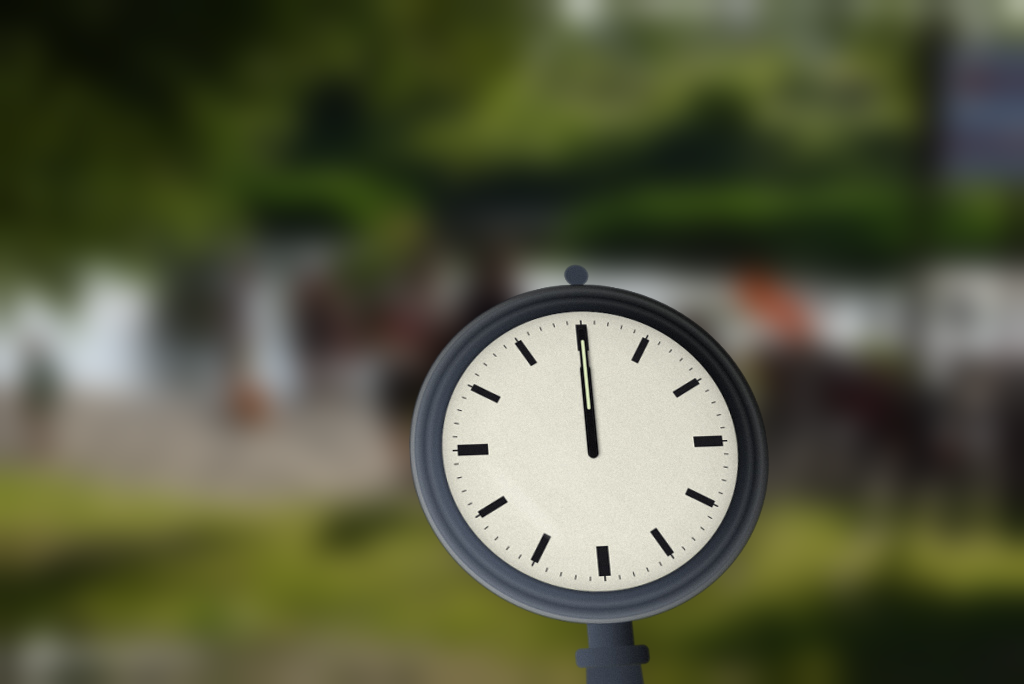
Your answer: **12:00**
